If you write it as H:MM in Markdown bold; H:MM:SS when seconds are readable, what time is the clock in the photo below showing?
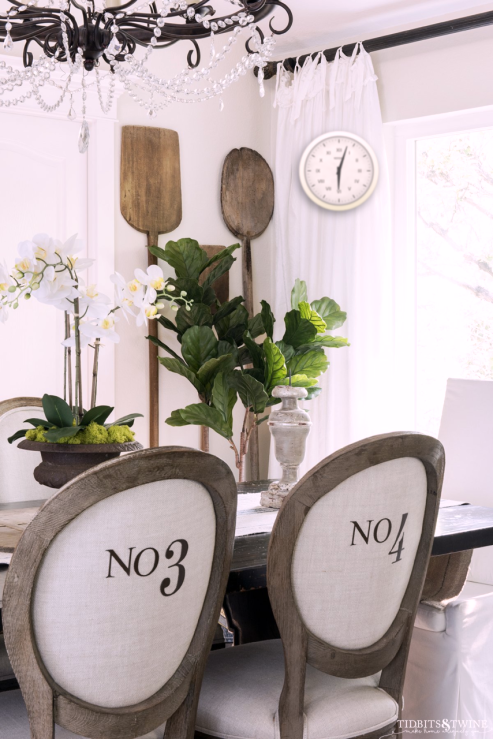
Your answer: **6:03**
